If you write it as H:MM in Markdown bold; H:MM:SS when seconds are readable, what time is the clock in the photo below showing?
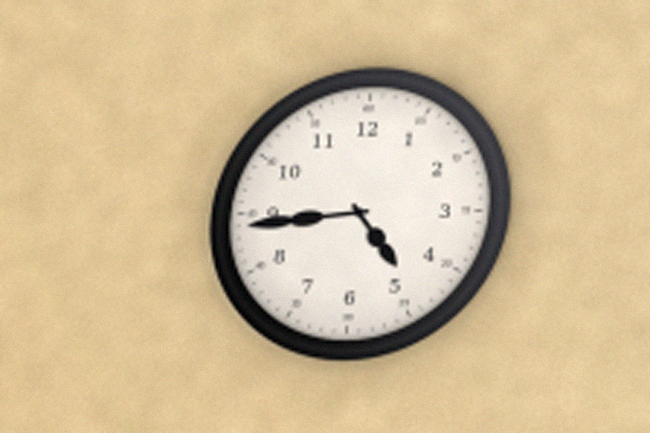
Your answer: **4:44**
